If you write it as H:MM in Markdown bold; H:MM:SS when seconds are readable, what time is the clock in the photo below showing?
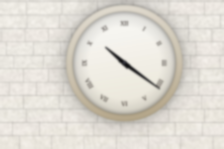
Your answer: **10:21**
